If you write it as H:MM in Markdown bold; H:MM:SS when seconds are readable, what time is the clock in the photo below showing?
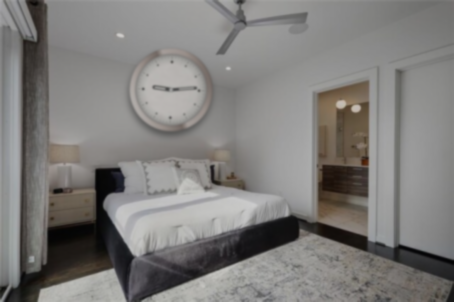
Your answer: **9:14**
